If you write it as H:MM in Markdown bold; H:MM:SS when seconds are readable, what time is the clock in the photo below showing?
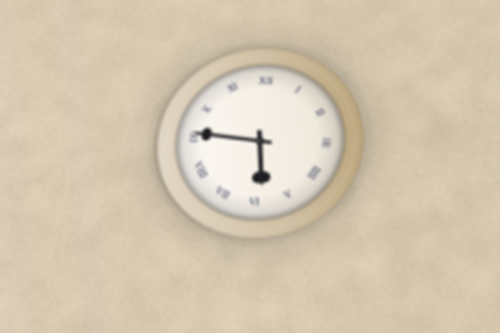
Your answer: **5:46**
